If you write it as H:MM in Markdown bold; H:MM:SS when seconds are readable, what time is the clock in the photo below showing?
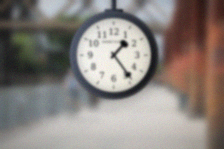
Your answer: **1:24**
